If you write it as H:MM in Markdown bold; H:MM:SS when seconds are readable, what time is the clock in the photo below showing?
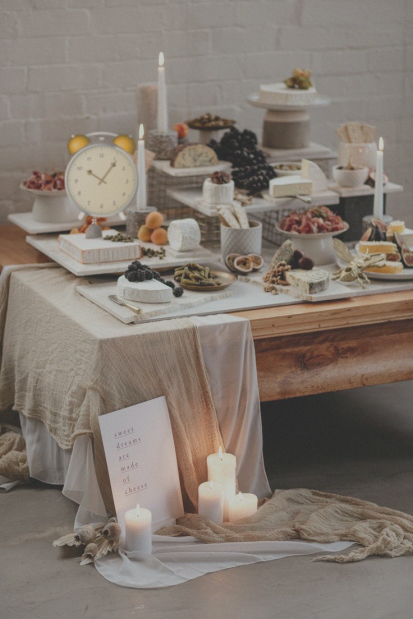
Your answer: **10:06**
